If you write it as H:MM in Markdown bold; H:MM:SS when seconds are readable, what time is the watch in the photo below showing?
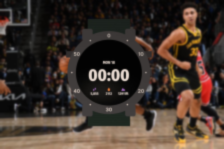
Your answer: **0:00**
